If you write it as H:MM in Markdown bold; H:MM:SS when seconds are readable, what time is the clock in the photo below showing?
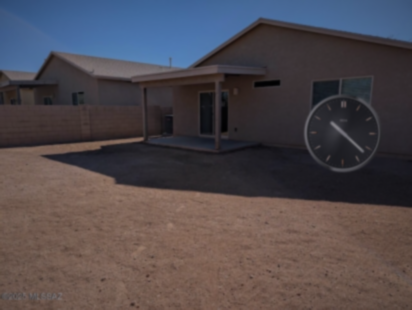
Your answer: **10:22**
